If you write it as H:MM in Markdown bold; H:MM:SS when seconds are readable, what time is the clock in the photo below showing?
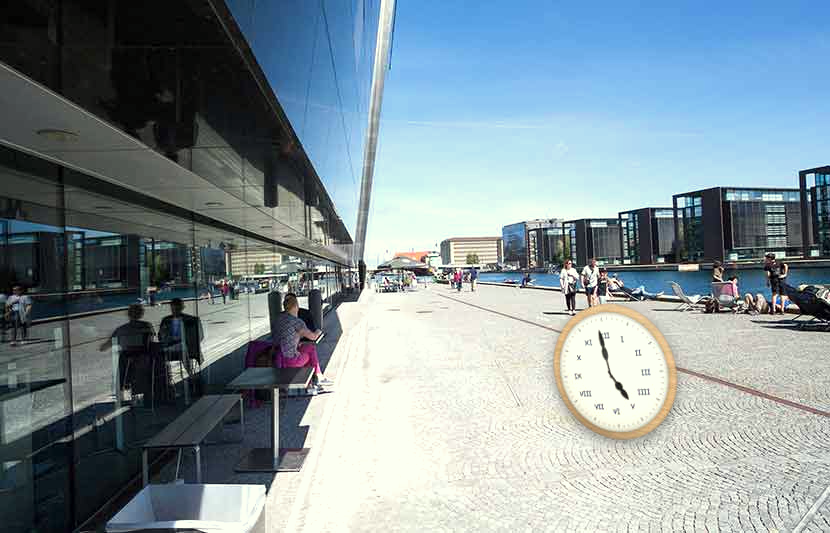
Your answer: **4:59**
